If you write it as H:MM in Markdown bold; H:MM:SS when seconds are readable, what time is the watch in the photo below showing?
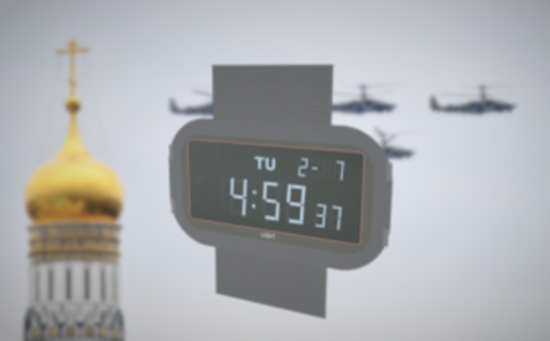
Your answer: **4:59:37**
